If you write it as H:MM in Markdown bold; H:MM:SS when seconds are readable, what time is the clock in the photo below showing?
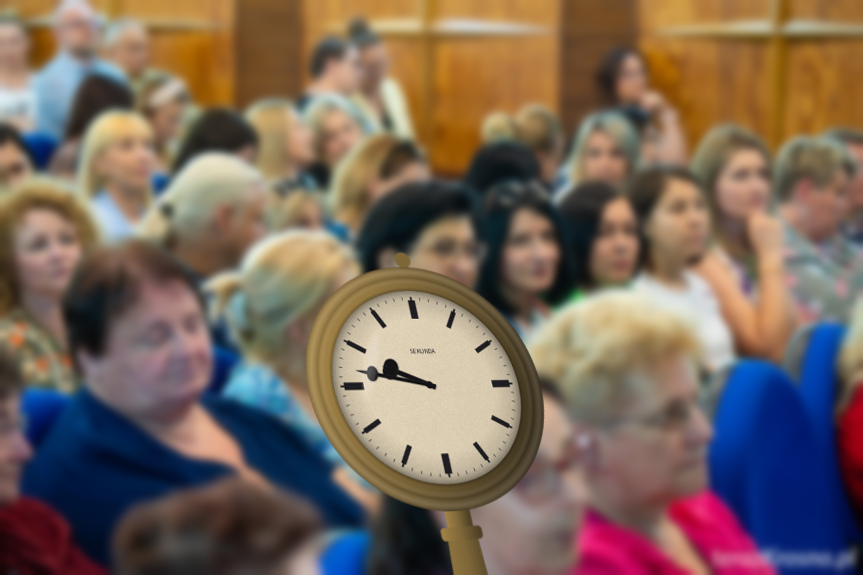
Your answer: **9:47**
